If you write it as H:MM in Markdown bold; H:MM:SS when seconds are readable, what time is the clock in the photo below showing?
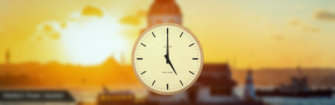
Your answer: **5:00**
